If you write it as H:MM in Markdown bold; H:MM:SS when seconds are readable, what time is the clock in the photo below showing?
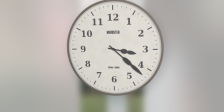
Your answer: **3:22**
